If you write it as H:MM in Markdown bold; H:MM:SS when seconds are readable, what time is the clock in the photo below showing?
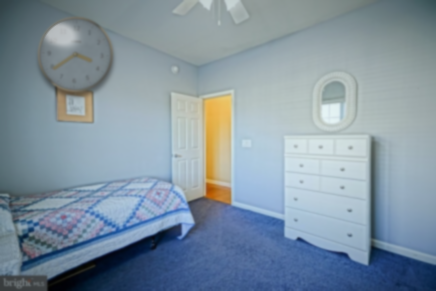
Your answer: **3:39**
